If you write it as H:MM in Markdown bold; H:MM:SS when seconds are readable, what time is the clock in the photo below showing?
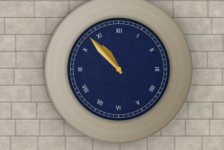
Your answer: **10:53**
